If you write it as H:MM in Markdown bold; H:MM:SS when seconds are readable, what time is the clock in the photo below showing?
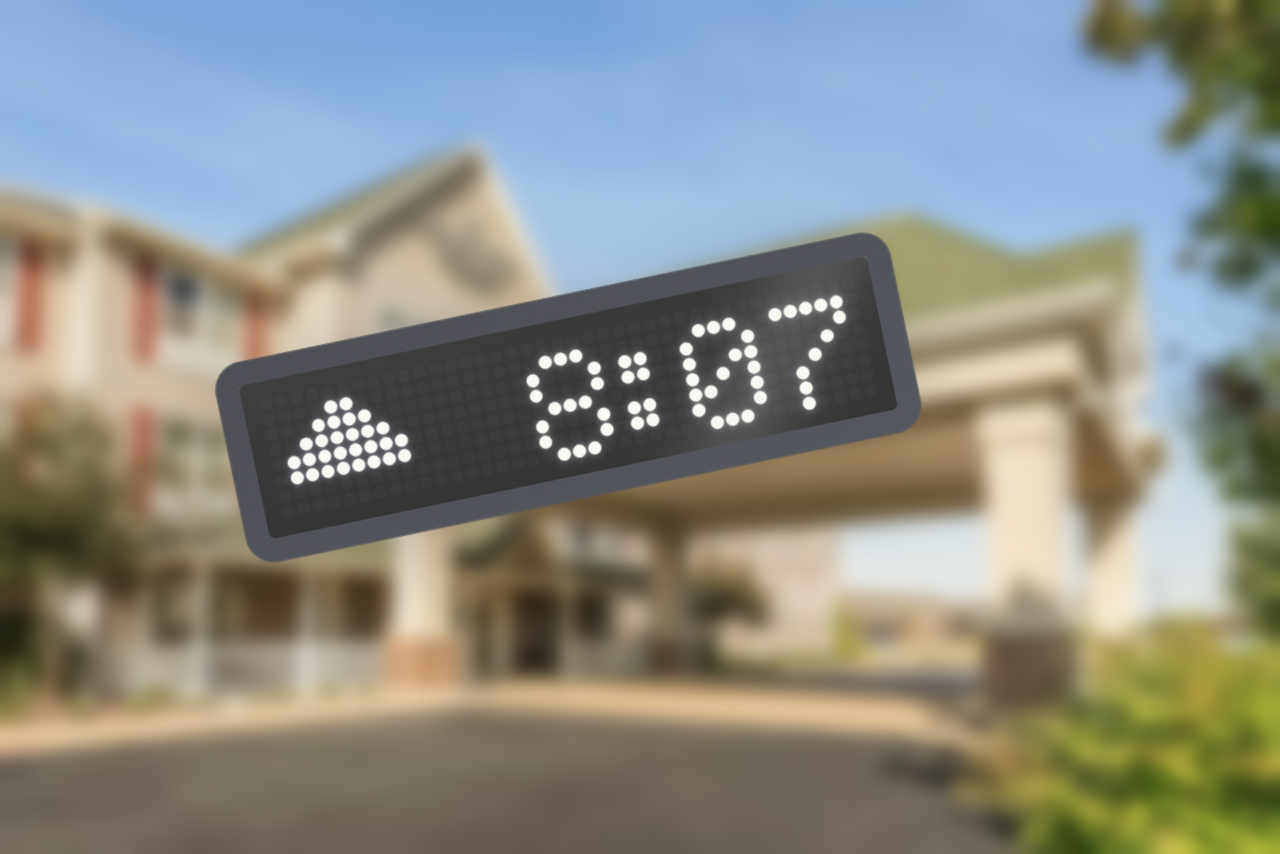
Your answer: **8:07**
